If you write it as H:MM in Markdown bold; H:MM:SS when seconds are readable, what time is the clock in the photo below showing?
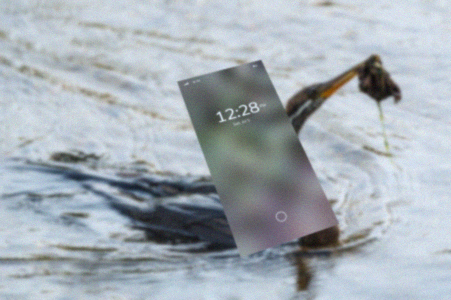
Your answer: **12:28**
